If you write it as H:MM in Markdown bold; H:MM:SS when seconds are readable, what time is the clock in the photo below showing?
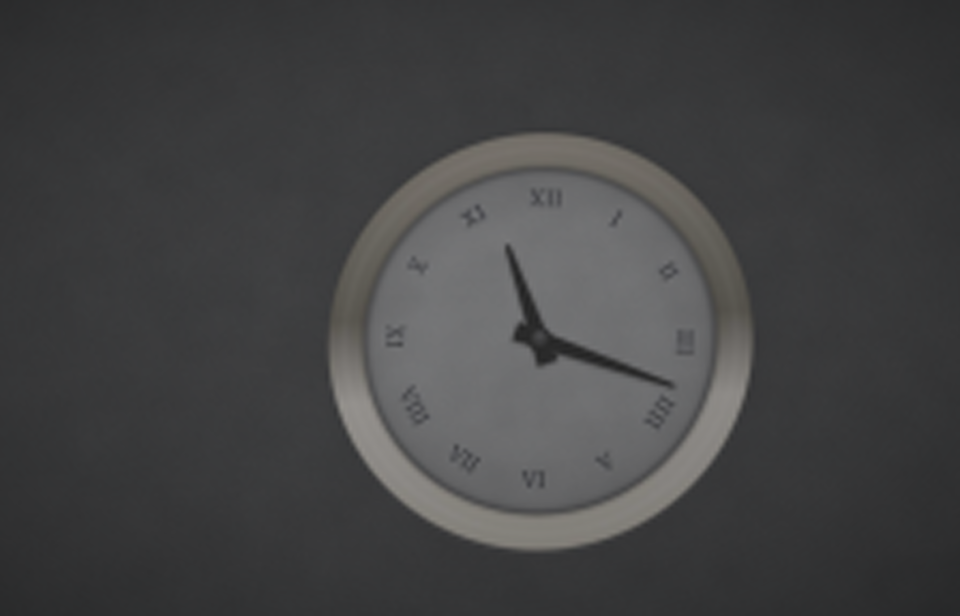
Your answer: **11:18**
